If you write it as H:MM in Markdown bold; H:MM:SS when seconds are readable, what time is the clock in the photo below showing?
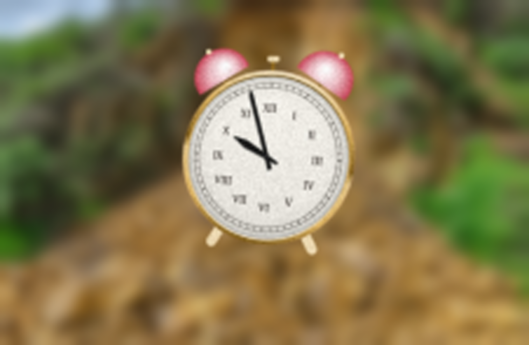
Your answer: **9:57**
